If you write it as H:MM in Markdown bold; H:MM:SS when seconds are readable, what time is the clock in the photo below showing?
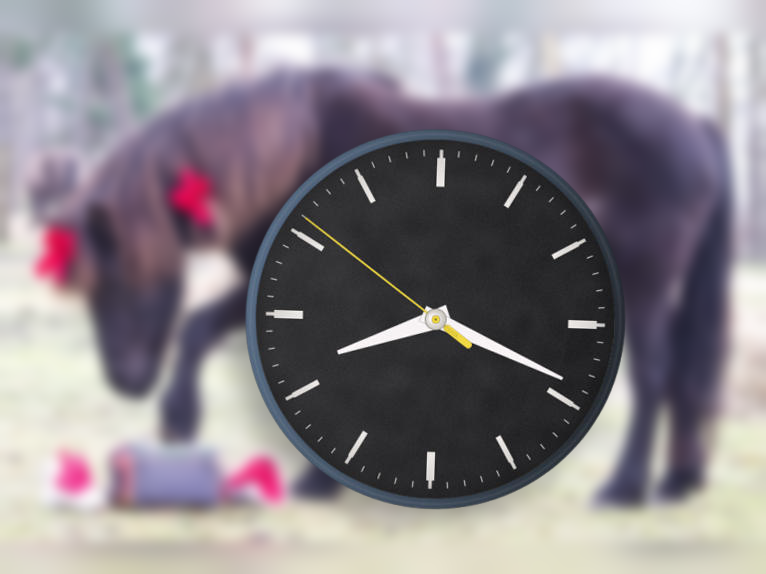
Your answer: **8:18:51**
